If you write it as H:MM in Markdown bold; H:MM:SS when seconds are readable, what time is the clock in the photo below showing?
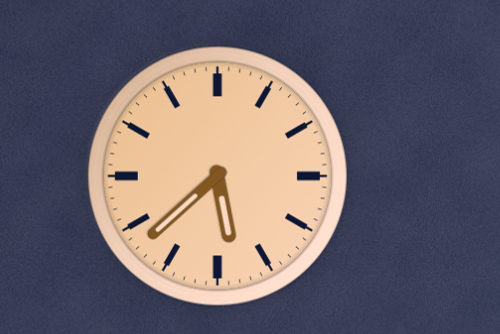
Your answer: **5:38**
